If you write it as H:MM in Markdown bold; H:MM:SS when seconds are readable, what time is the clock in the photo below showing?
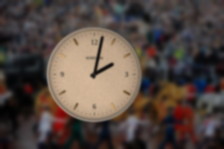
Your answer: **2:02**
